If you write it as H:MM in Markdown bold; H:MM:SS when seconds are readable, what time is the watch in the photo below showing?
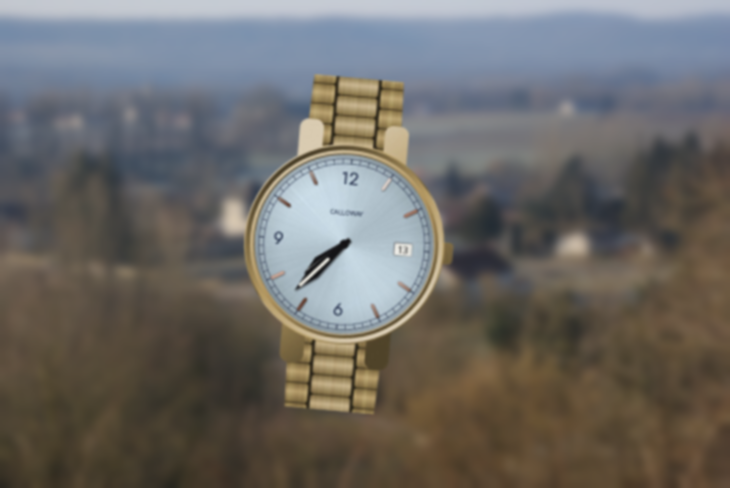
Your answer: **7:37**
